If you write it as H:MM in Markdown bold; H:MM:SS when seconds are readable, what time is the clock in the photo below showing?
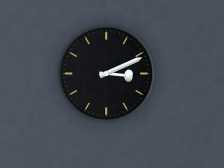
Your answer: **3:11**
